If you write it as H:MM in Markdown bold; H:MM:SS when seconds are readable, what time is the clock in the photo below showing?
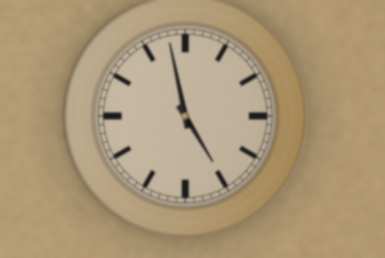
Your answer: **4:58**
